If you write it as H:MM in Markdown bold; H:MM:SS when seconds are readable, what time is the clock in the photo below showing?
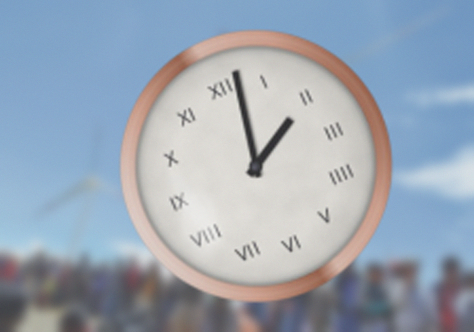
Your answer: **2:02**
